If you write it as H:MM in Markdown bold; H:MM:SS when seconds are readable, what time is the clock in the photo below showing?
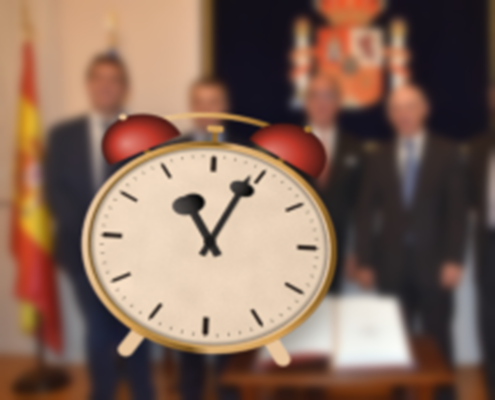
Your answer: **11:04**
